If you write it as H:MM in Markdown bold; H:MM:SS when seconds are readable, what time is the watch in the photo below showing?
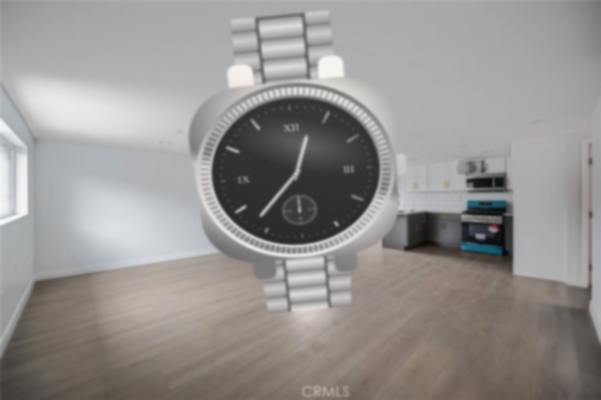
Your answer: **12:37**
